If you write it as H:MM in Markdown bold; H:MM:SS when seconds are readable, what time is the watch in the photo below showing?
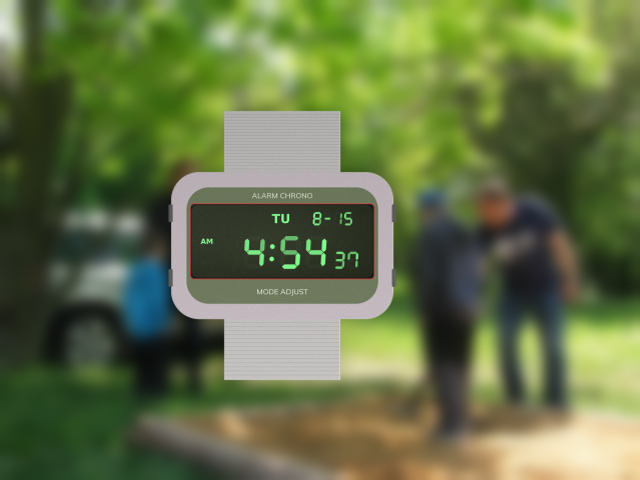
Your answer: **4:54:37**
